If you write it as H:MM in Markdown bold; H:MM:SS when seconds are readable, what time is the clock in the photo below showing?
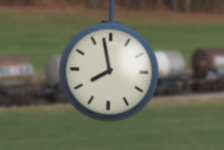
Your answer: **7:58**
